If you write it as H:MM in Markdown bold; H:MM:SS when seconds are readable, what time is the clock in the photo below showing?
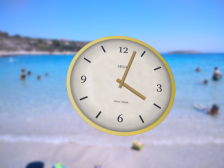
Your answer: **4:03**
